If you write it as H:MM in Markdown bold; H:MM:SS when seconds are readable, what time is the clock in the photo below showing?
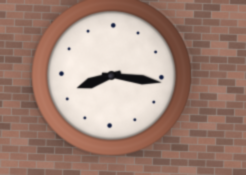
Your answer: **8:16**
